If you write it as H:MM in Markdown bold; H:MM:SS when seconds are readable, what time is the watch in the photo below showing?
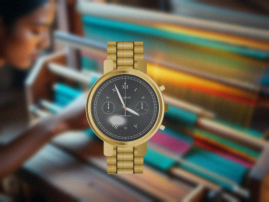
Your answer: **3:56**
